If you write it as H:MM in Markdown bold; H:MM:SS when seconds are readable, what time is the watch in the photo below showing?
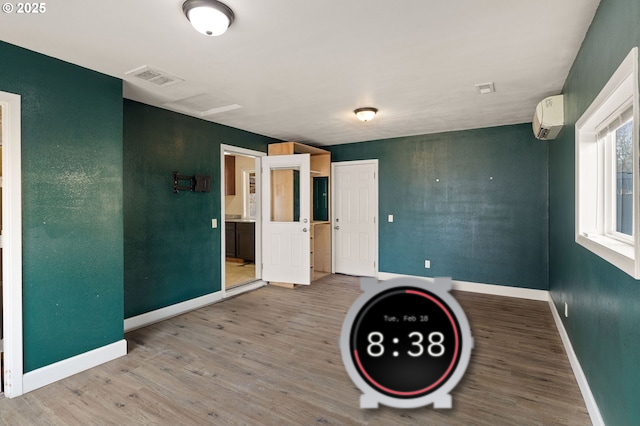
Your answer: **8:38**
